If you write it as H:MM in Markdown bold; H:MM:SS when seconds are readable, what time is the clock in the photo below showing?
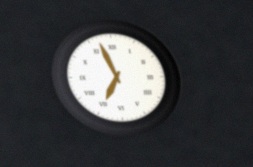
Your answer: **6:57**
